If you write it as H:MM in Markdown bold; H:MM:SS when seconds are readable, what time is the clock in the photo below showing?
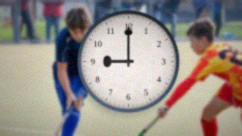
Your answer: **9:00**
